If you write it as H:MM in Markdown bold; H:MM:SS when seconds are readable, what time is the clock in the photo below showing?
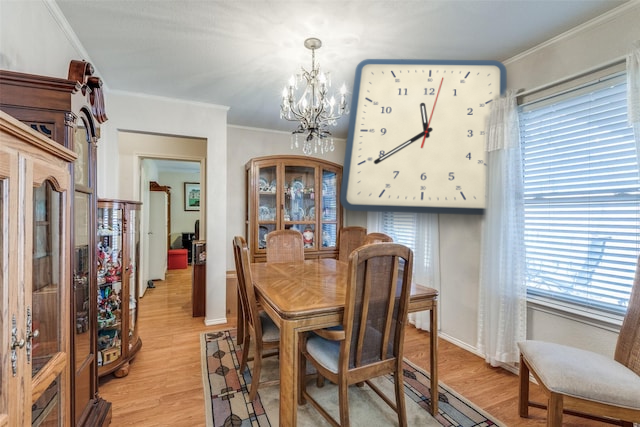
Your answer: **11:39:02**
